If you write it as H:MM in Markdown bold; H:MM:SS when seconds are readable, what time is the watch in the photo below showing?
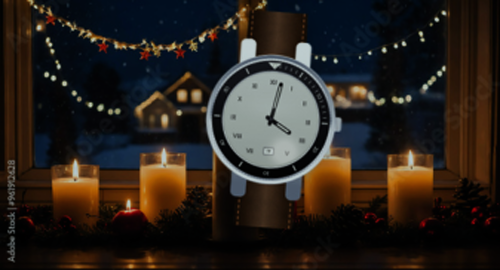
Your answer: **4:02**
